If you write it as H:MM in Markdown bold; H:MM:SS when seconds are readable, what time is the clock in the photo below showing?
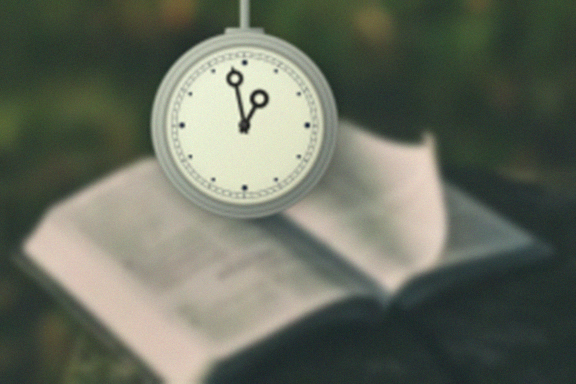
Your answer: **12:58**
